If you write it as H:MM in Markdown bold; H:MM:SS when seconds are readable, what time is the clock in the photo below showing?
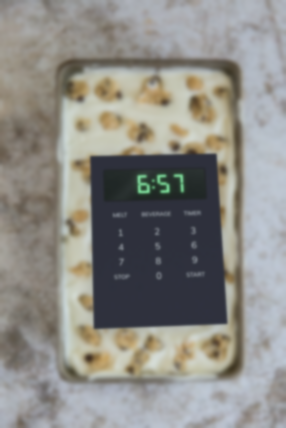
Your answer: **6:57**
